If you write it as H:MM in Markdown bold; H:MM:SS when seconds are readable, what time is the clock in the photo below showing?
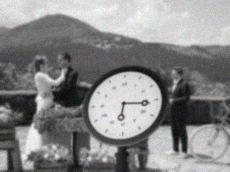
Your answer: **6:16**
